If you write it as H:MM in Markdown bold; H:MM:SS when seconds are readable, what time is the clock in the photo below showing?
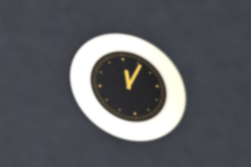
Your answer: **12:06**
